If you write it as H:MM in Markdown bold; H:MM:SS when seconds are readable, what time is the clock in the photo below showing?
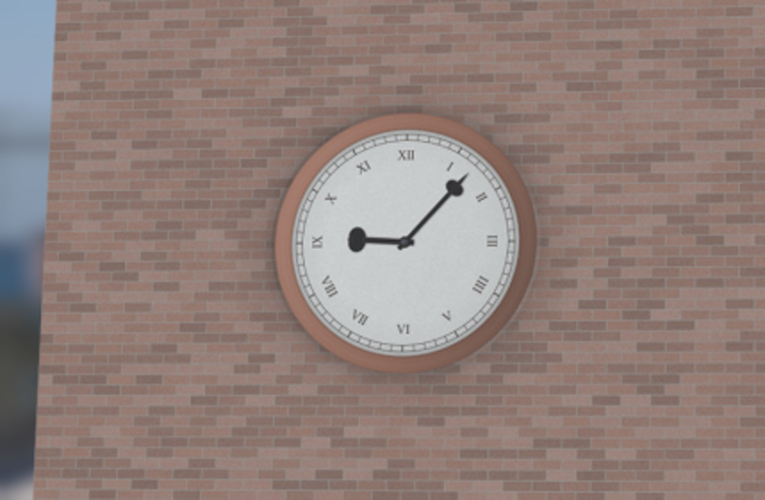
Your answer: **9:07**
